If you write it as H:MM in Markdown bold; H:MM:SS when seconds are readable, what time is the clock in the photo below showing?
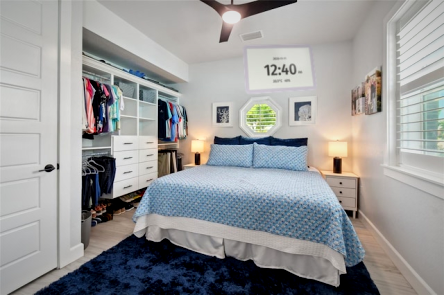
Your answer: **12:40**
